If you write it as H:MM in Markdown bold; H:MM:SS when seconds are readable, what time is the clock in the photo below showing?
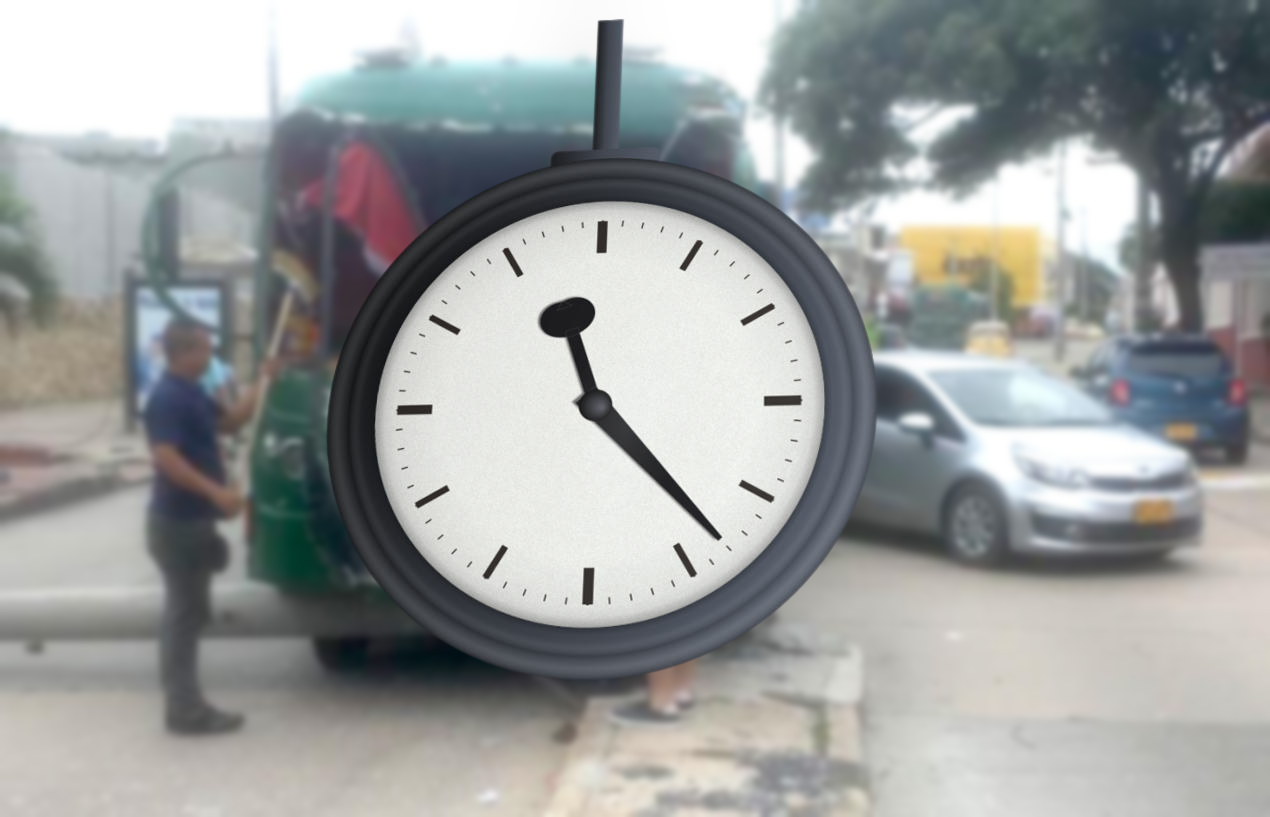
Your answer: **11:23**
